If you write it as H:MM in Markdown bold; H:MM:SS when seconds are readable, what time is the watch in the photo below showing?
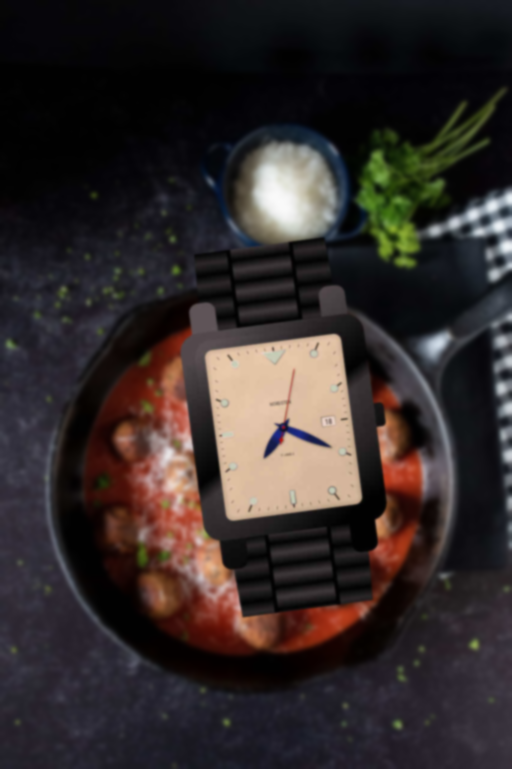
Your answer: **7:20:03**
